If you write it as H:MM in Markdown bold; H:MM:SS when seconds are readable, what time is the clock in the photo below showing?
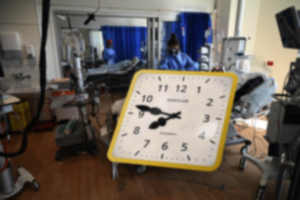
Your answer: **7:47**
